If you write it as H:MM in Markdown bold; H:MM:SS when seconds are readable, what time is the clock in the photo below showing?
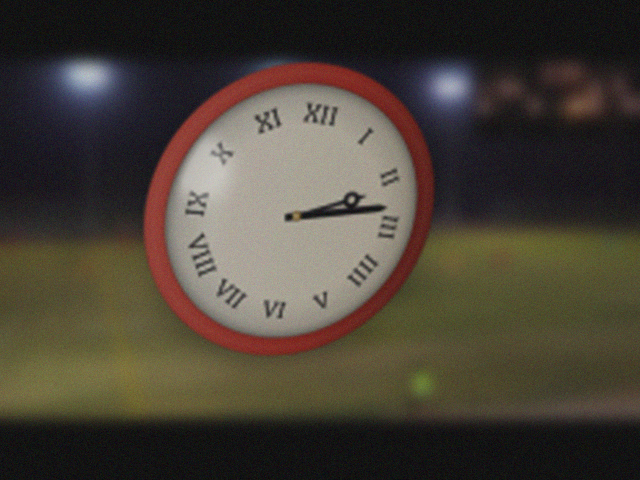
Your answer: **2:13**
